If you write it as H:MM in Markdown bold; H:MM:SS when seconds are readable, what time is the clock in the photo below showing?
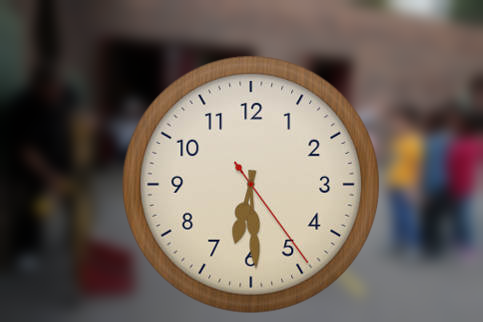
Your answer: **6:29:24**
